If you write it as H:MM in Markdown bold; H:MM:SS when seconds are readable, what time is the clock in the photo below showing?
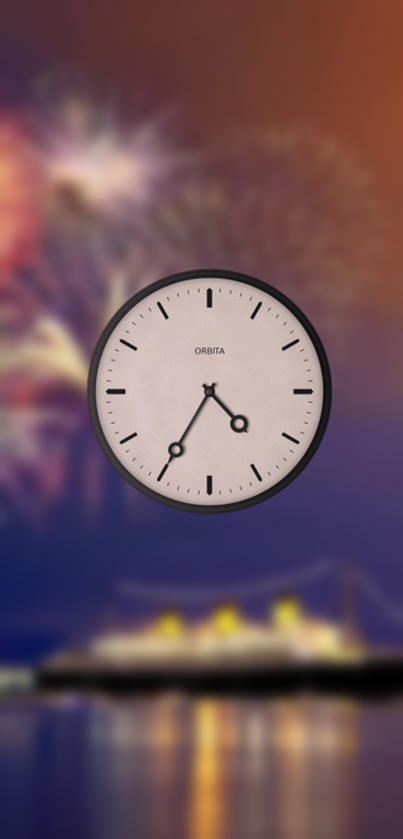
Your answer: **4:35**
